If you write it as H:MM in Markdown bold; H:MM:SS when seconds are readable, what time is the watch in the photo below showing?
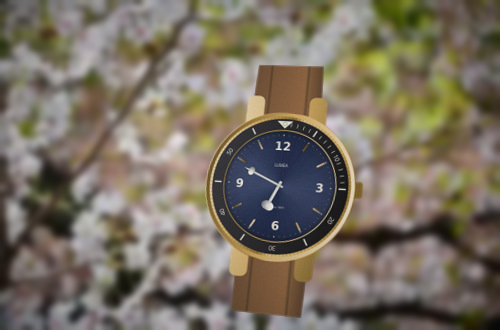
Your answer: **6:49**
